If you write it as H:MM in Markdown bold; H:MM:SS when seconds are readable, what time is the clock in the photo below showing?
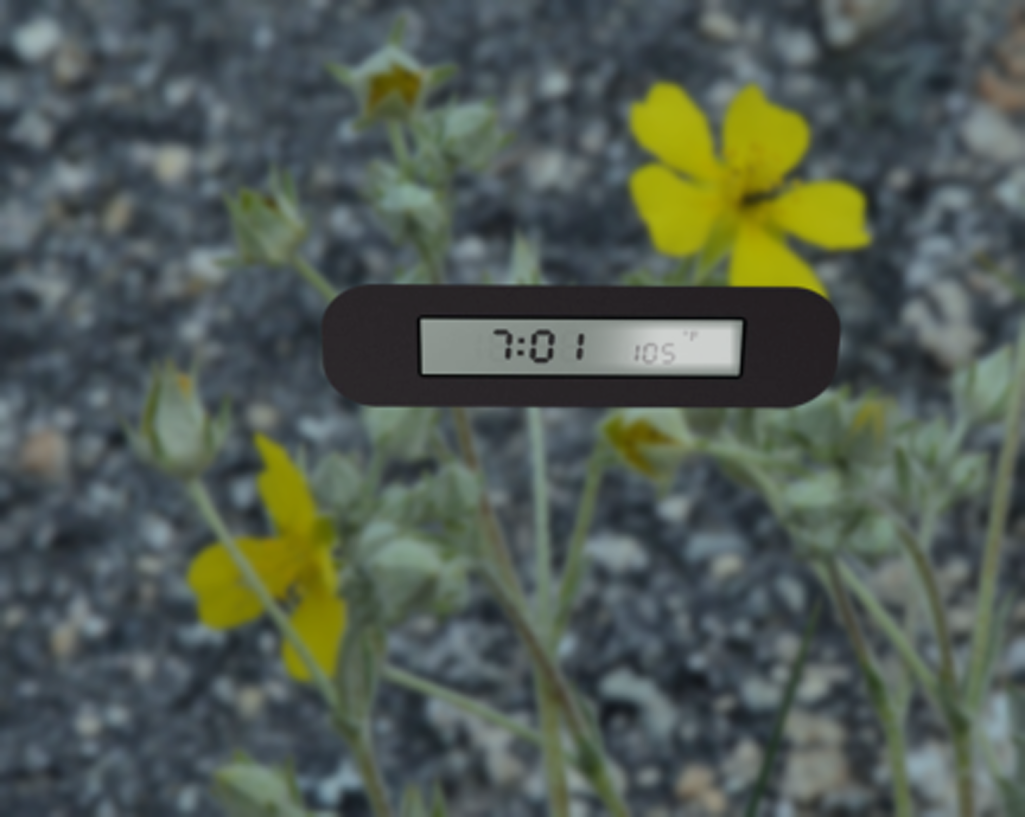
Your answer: **7:01**
